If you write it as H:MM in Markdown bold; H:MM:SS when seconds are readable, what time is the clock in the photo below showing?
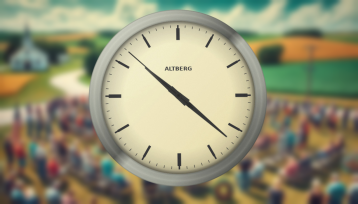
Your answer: **10:21:52**
